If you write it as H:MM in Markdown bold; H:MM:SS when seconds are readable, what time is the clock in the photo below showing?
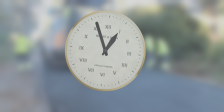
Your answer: **12:56**
